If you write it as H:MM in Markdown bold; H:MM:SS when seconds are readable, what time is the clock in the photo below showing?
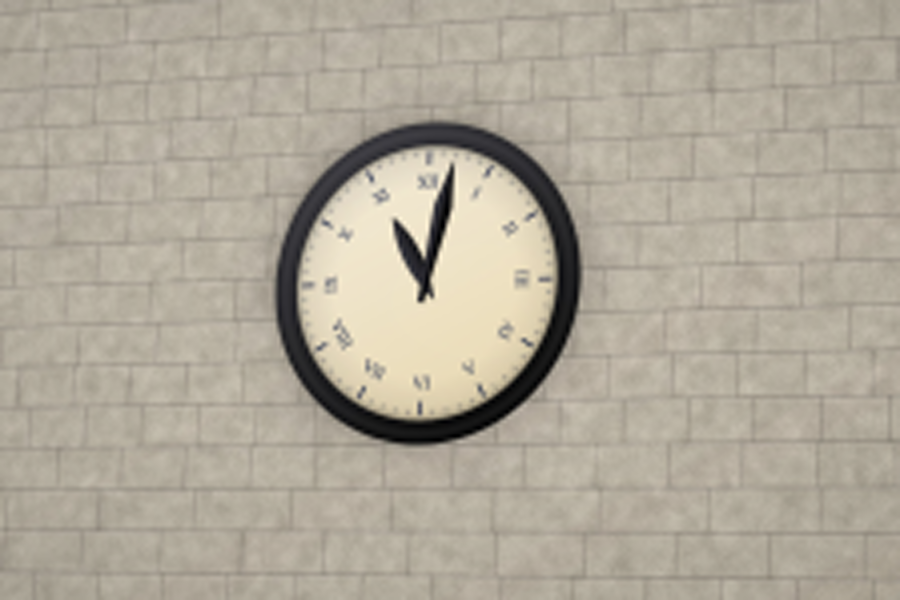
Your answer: **11:02**
